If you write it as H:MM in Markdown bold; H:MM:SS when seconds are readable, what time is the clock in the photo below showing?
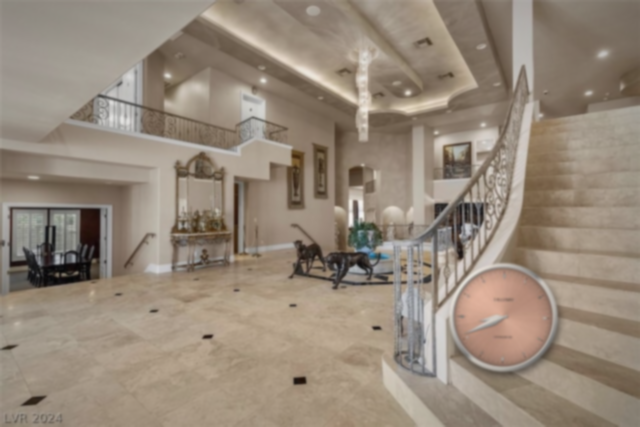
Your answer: **8:41**
